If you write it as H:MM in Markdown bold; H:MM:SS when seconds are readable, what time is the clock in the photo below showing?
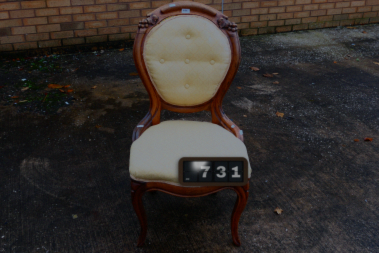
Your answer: **7:31**
